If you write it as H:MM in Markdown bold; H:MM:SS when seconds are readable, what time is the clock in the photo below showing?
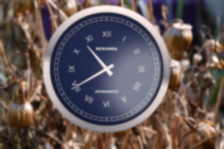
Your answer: **10:40**
